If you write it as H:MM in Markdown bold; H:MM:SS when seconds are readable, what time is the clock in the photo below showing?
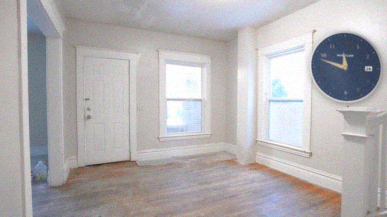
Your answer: **11:48**
